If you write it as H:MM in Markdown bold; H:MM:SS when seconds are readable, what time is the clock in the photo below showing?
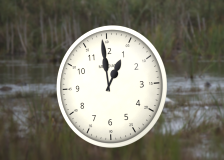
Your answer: **12:59**
